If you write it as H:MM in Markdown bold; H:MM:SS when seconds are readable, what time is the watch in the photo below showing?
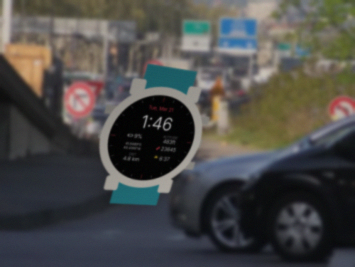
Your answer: **1:46**
